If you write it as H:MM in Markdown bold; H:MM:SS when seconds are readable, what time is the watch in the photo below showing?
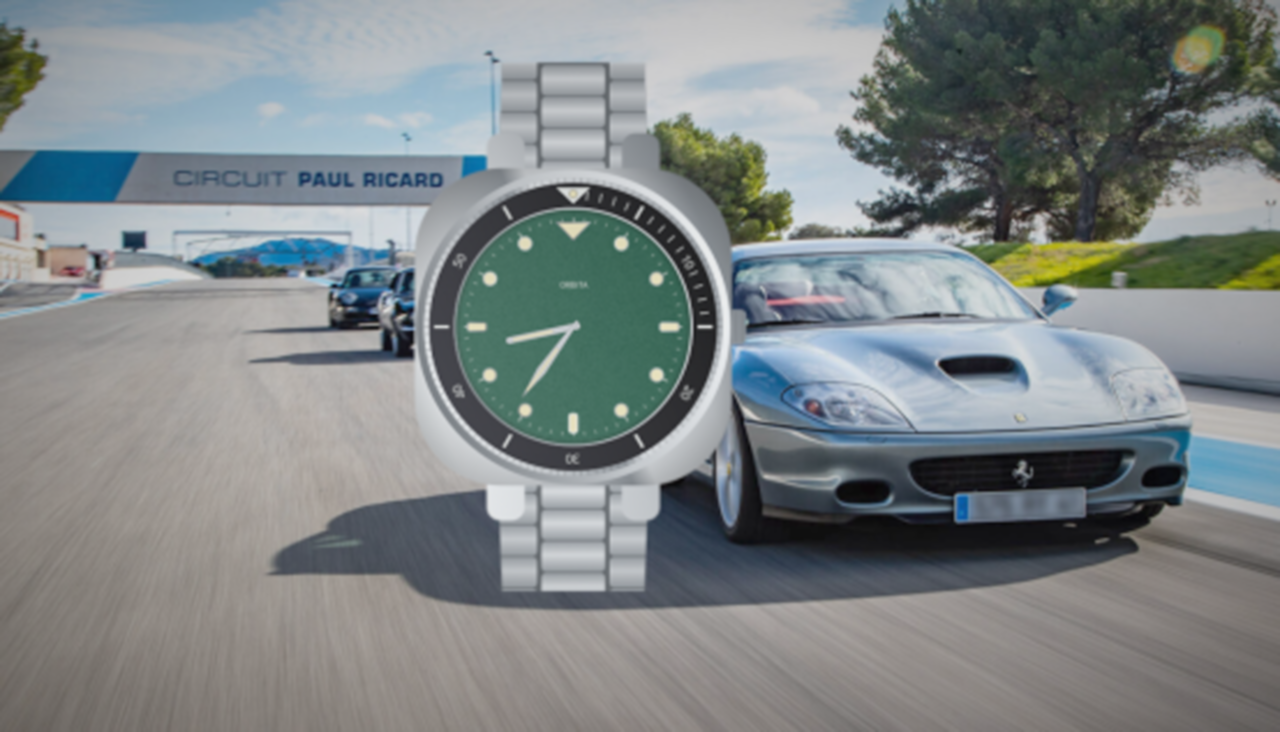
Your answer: **8:36**
